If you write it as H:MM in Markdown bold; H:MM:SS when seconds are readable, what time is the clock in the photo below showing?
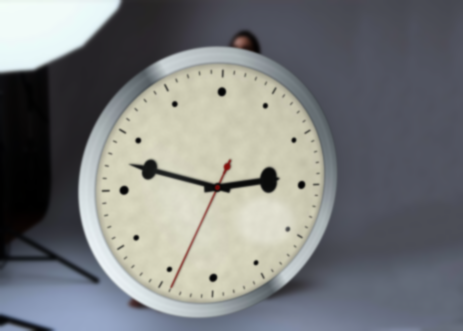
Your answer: **2:47:34**
